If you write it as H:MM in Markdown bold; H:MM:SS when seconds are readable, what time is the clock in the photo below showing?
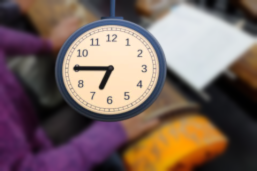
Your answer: **6:45**
